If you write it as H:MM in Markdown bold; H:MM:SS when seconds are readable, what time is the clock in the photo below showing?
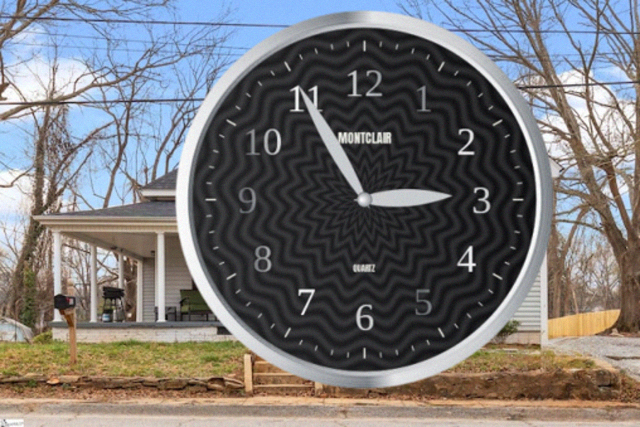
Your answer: **2:55**
